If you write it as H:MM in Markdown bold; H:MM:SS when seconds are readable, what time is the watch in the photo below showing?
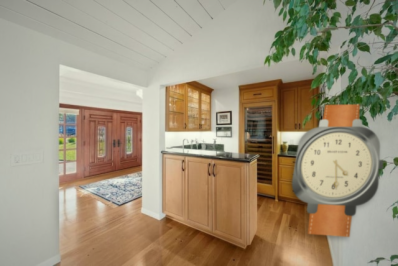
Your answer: **4:29**
